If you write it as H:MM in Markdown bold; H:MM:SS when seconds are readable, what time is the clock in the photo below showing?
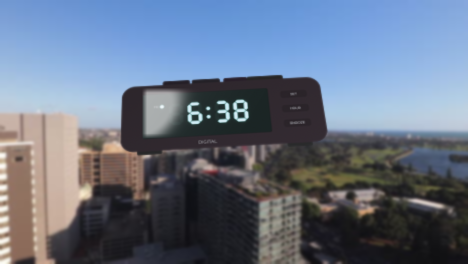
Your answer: **6:38**
